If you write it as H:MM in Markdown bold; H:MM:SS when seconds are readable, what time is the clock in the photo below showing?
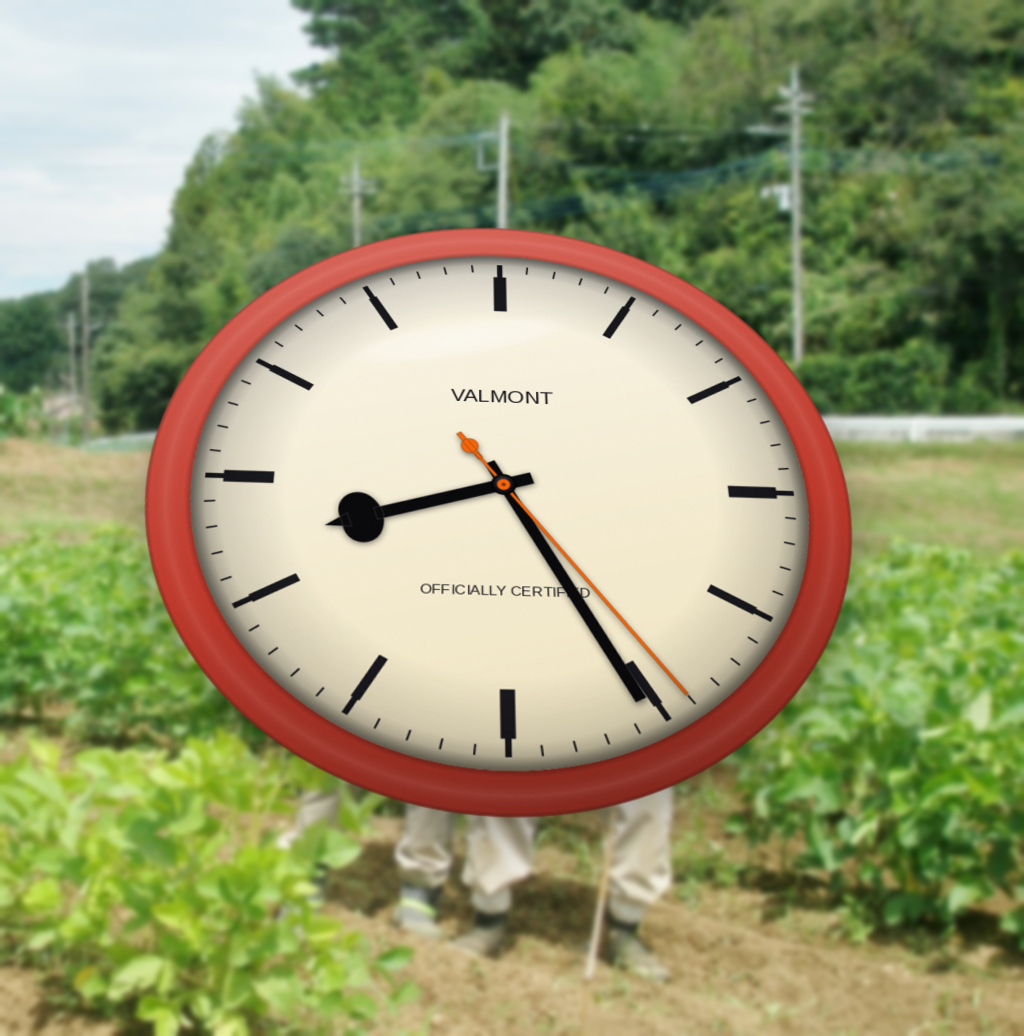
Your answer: **8:25:24**
